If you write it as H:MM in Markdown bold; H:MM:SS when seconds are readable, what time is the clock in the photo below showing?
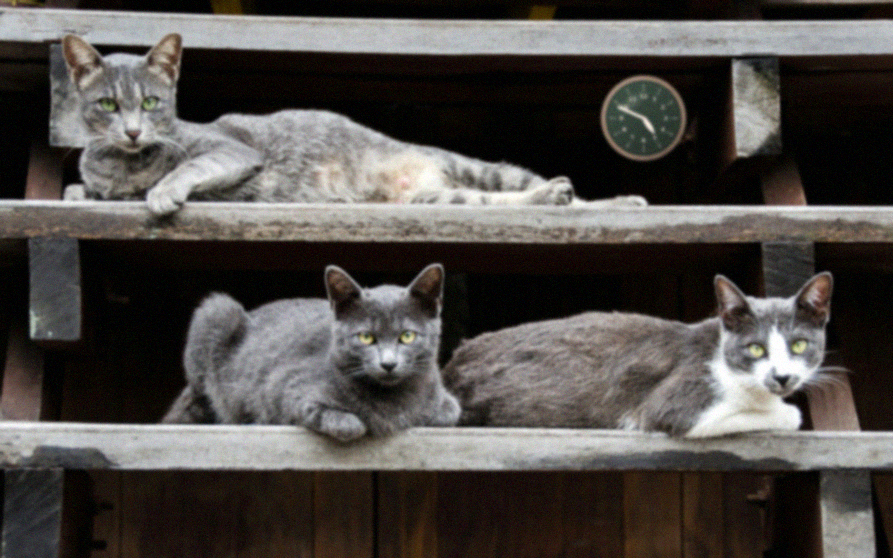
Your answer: **4:49**
